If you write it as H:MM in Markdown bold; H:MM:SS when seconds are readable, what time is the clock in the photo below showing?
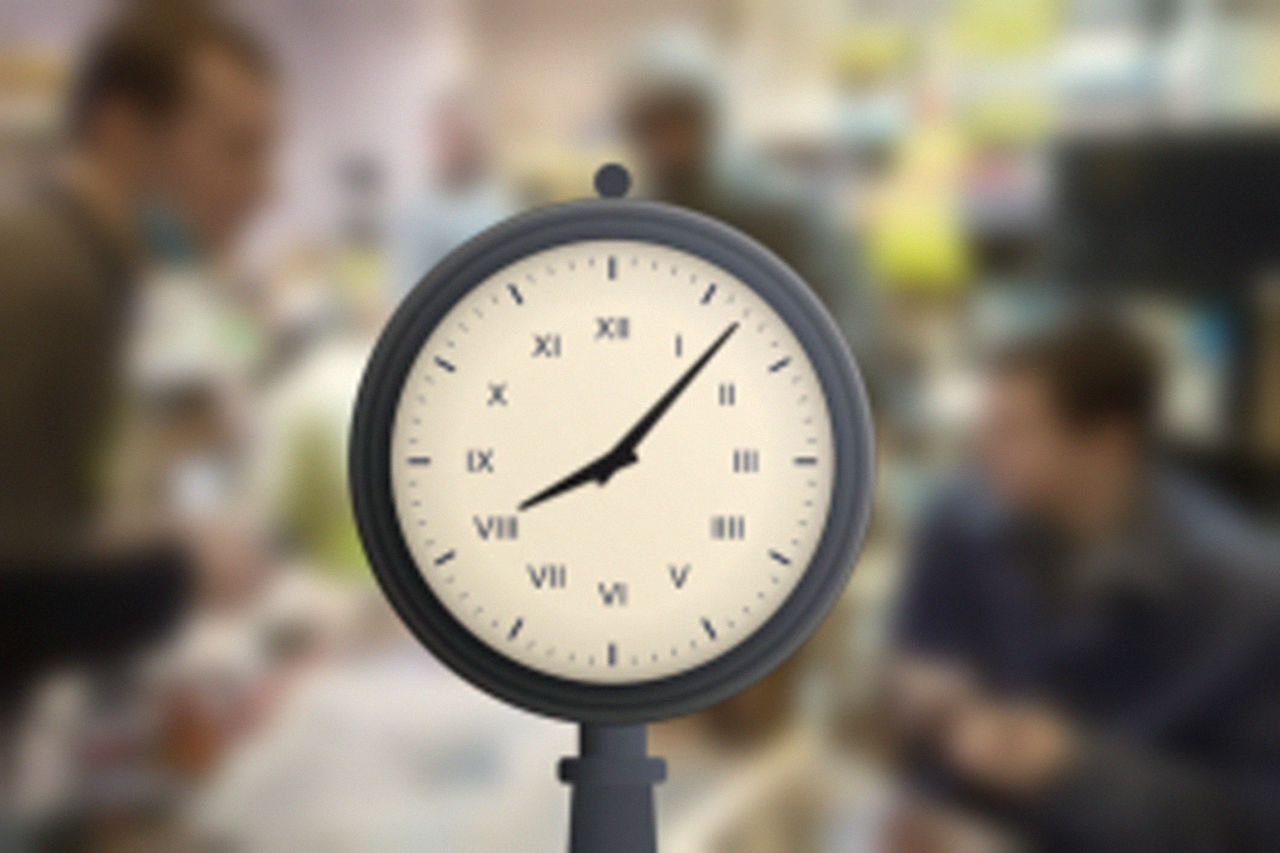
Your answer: **8:07**
